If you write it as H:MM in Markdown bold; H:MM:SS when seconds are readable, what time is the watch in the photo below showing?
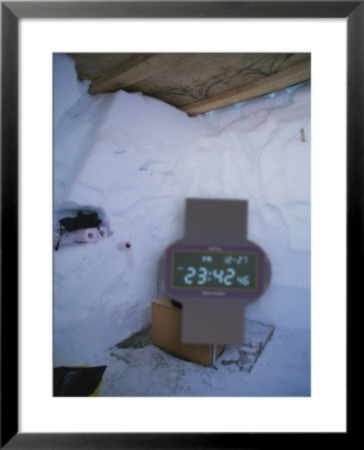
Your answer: **23:42**
